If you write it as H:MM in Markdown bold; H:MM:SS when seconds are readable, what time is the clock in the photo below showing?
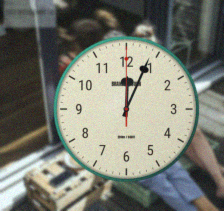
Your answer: **12:04:00**
